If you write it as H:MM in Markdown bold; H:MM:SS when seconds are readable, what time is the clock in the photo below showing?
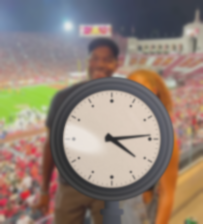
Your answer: **4:14**
